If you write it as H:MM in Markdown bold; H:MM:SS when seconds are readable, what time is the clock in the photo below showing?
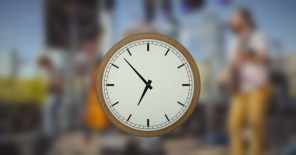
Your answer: **6:53**
